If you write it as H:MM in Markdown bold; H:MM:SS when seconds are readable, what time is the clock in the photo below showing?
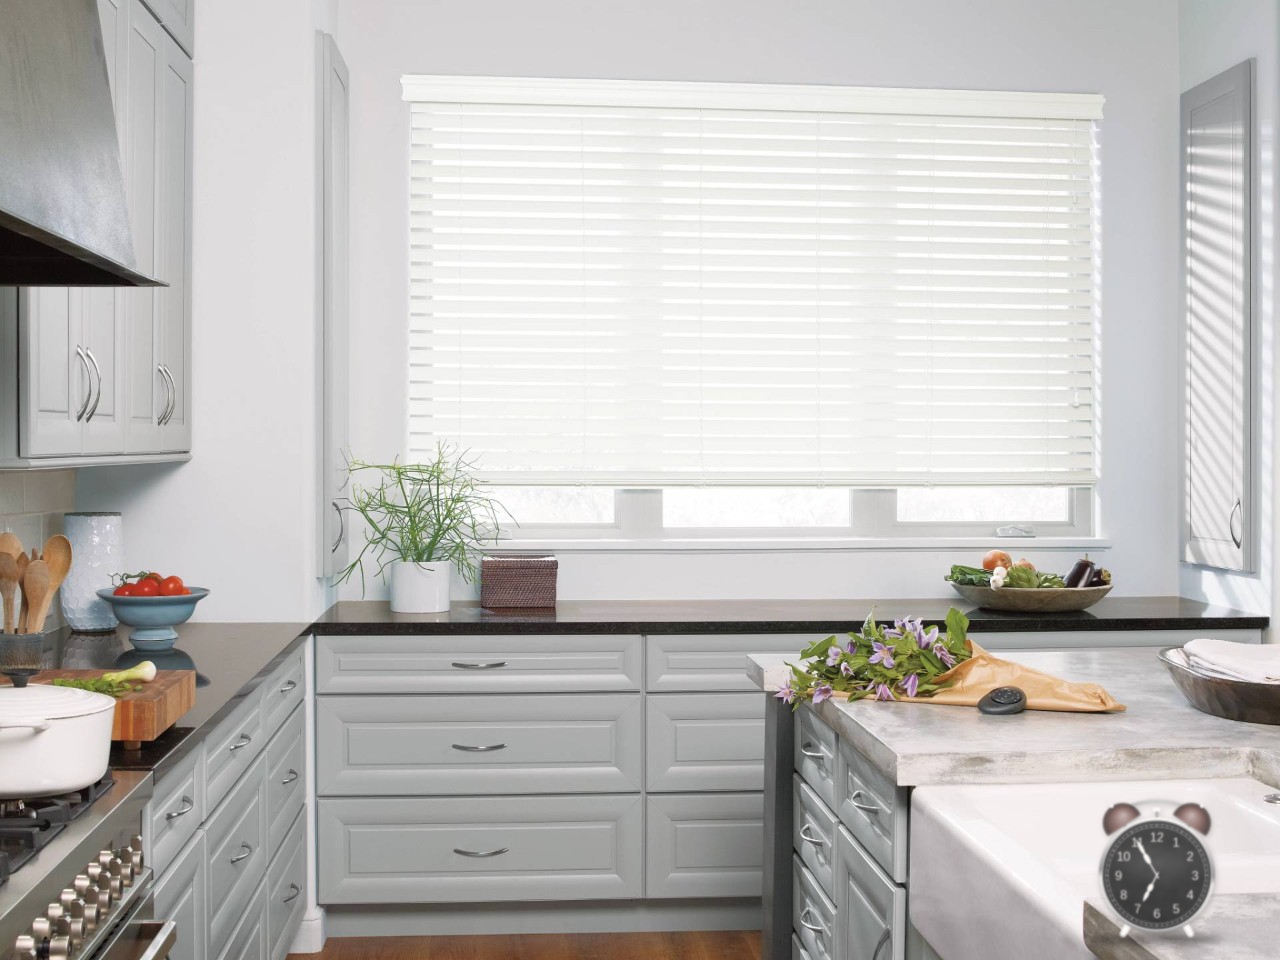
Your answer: **6:55**
